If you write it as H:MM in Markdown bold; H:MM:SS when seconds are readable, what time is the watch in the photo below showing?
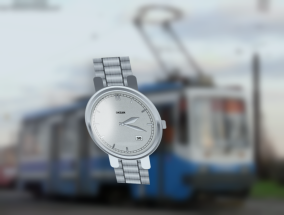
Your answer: **2:18**
